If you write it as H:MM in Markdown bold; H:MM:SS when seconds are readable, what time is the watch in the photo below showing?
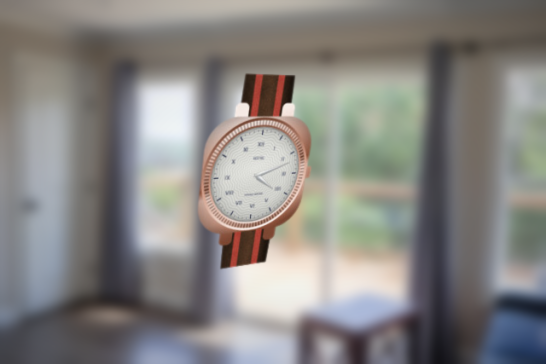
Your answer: **4:12**
